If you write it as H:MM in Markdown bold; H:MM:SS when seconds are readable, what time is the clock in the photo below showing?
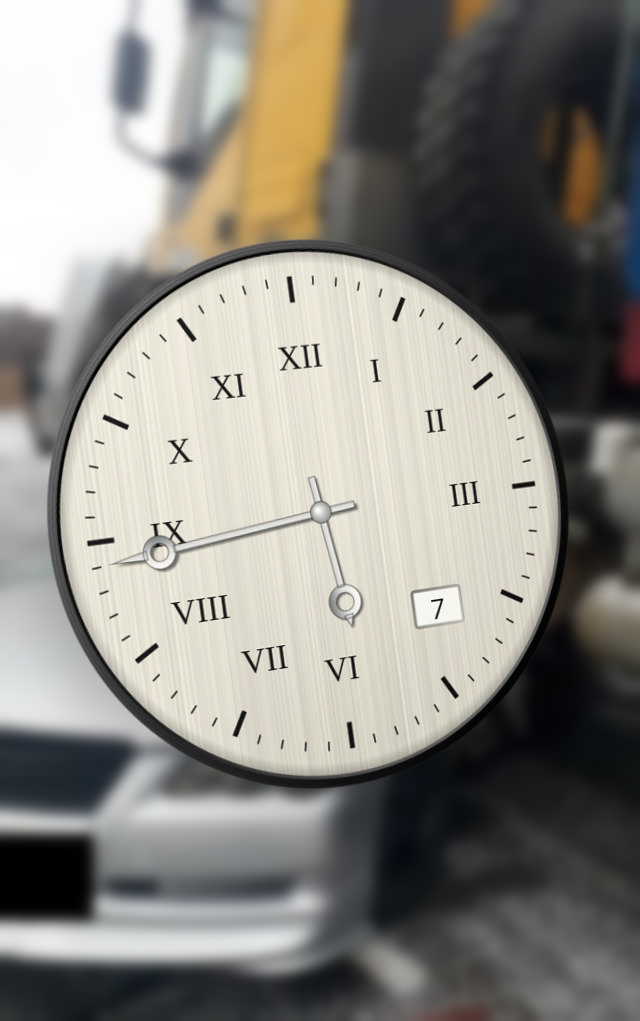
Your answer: **5:44**
